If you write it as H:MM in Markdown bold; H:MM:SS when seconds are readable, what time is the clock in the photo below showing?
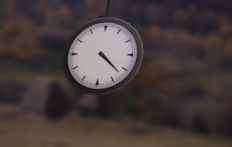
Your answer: **4:22**
